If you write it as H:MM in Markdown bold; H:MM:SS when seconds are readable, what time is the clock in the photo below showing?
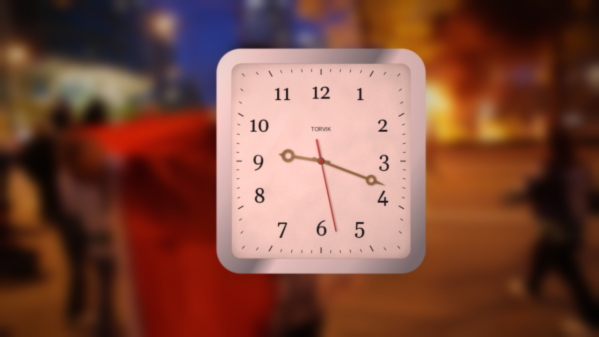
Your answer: **9:18:28**
